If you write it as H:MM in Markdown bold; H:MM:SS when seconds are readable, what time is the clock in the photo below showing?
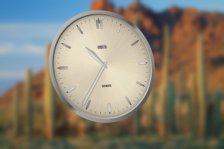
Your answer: **10:36**
